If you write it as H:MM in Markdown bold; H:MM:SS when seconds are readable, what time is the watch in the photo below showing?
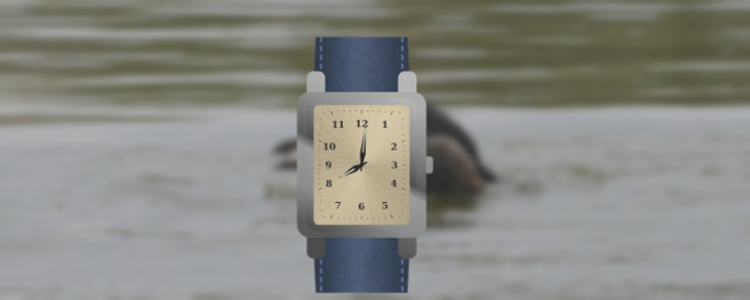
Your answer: **8:01**
